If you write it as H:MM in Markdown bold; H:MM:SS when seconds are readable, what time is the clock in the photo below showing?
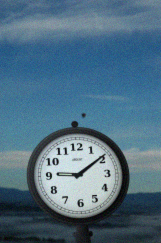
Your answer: **9:09**
